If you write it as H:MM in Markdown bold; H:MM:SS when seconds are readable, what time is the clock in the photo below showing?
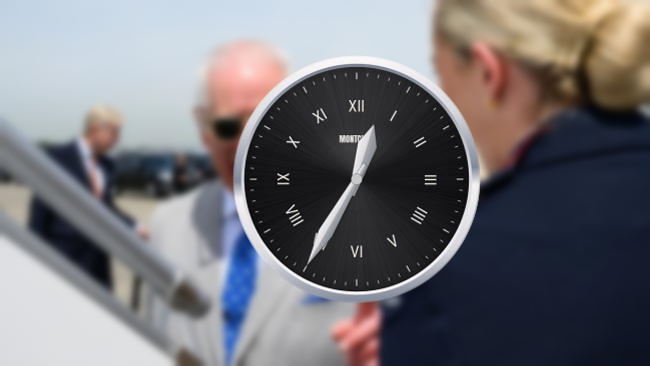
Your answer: **12:35**
